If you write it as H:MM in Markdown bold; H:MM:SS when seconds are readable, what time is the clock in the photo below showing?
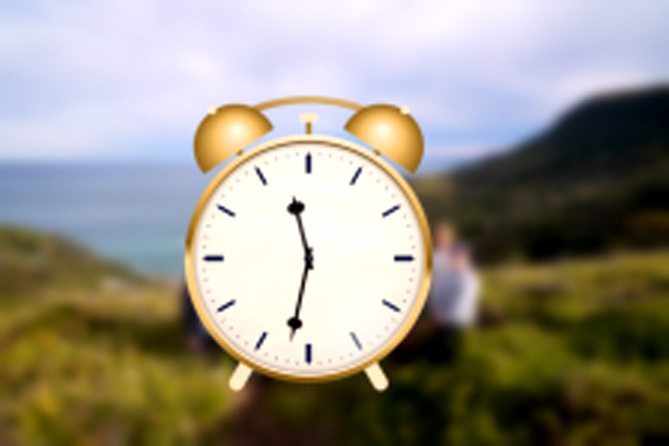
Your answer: **11:32**
